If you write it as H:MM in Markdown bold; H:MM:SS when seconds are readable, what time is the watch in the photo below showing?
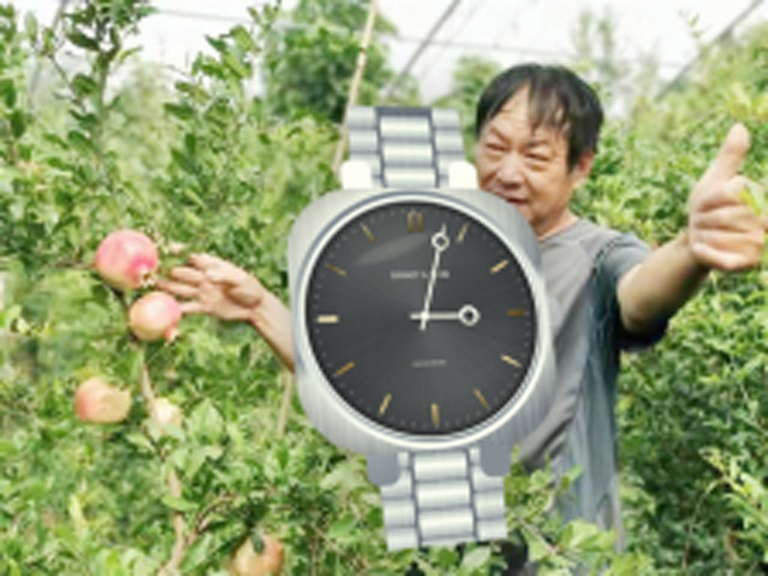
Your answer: **3:03**
